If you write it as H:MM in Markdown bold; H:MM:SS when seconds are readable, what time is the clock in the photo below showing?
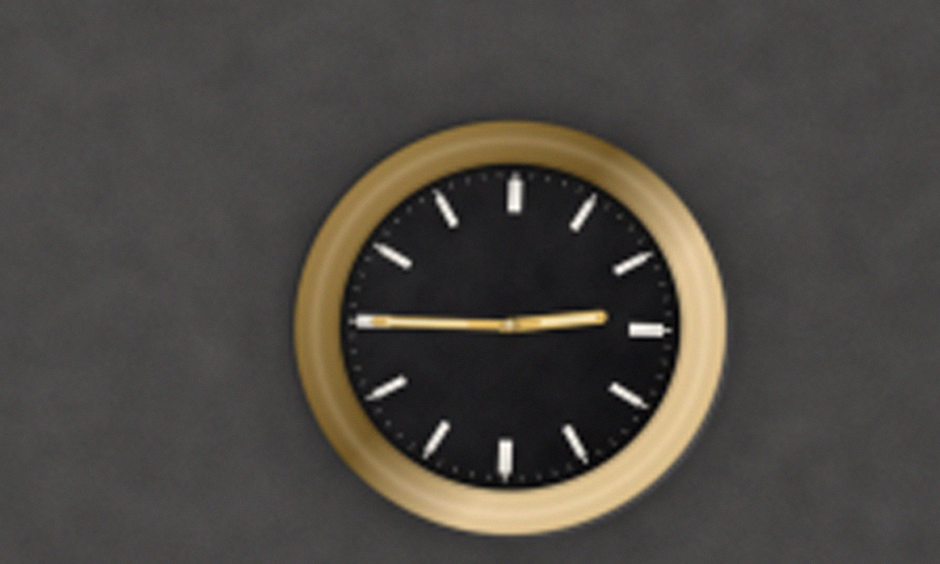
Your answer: **2:45**
